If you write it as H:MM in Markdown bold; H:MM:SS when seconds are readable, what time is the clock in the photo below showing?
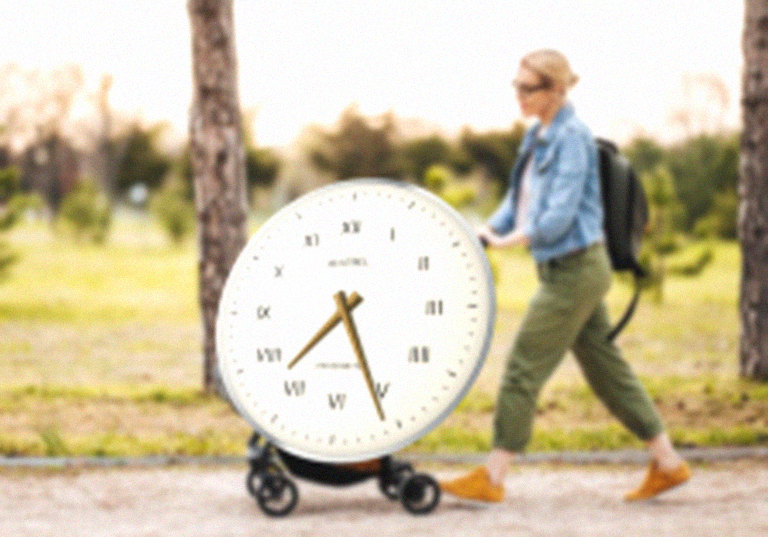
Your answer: **7:26**
